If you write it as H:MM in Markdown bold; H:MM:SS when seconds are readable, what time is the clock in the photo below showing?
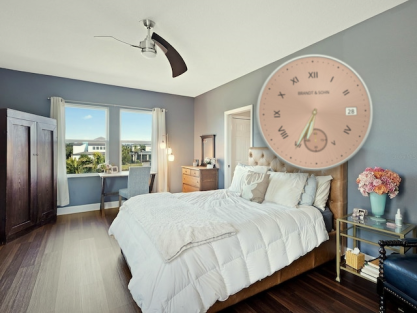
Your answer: **6:35**
